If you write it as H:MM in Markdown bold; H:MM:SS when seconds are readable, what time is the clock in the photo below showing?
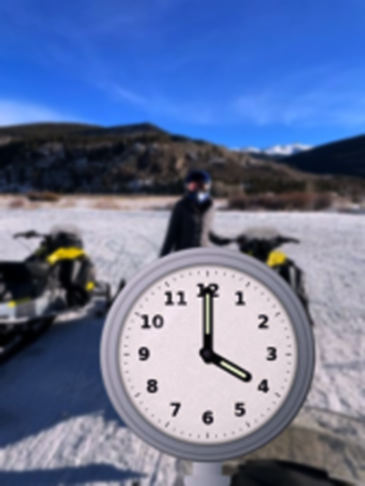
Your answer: **4:00**
